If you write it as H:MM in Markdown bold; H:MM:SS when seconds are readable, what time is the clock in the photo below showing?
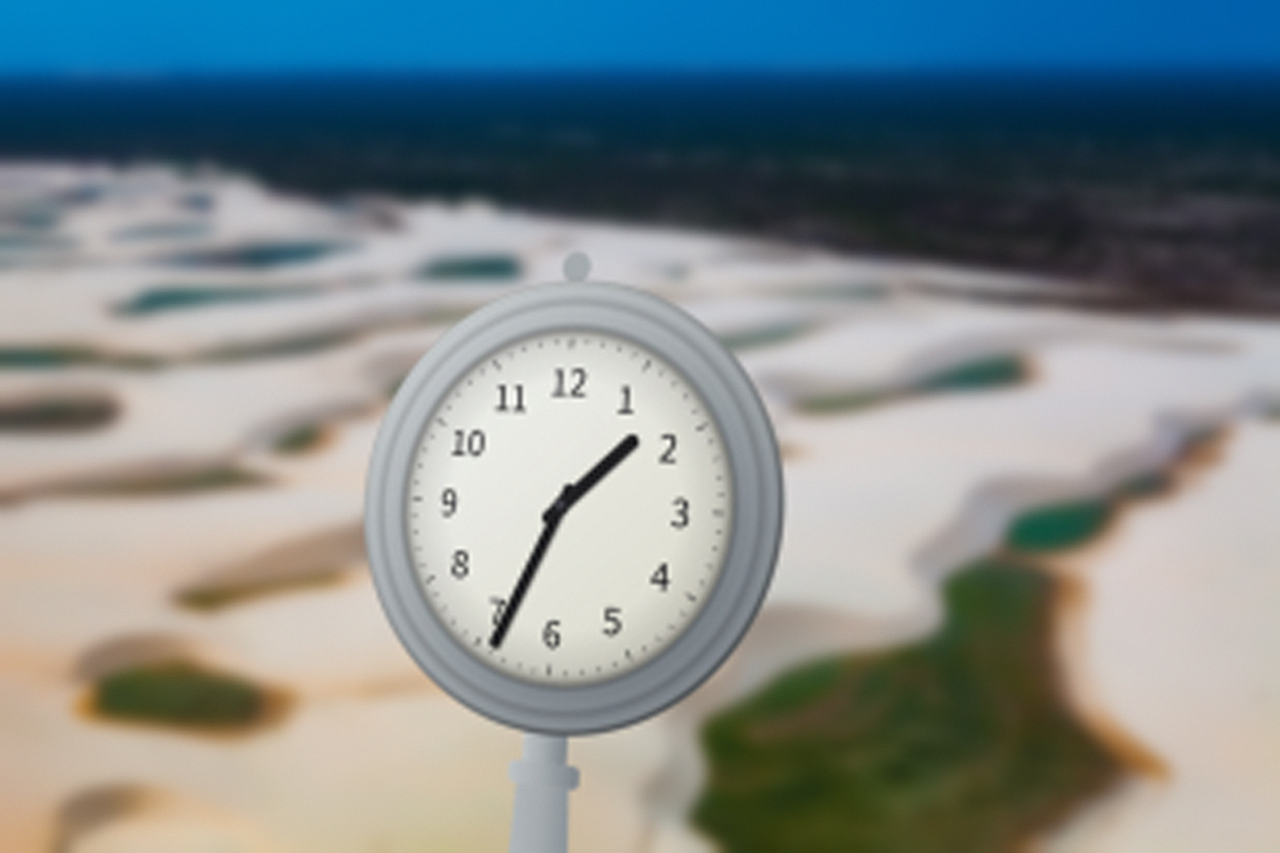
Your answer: **1:34**
